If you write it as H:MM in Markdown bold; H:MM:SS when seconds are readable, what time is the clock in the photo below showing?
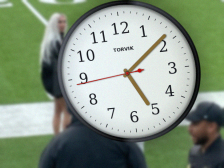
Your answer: **5:08:44**
